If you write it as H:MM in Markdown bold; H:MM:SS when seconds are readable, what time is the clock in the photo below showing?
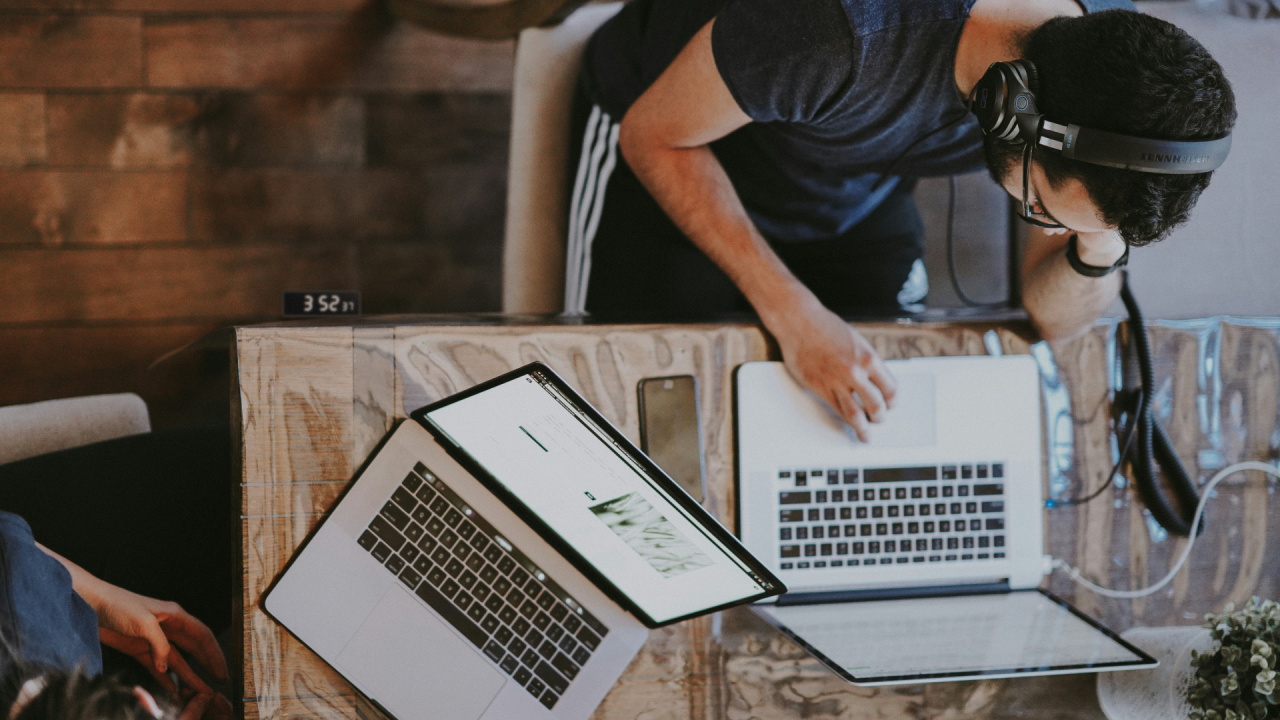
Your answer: **3:52**
